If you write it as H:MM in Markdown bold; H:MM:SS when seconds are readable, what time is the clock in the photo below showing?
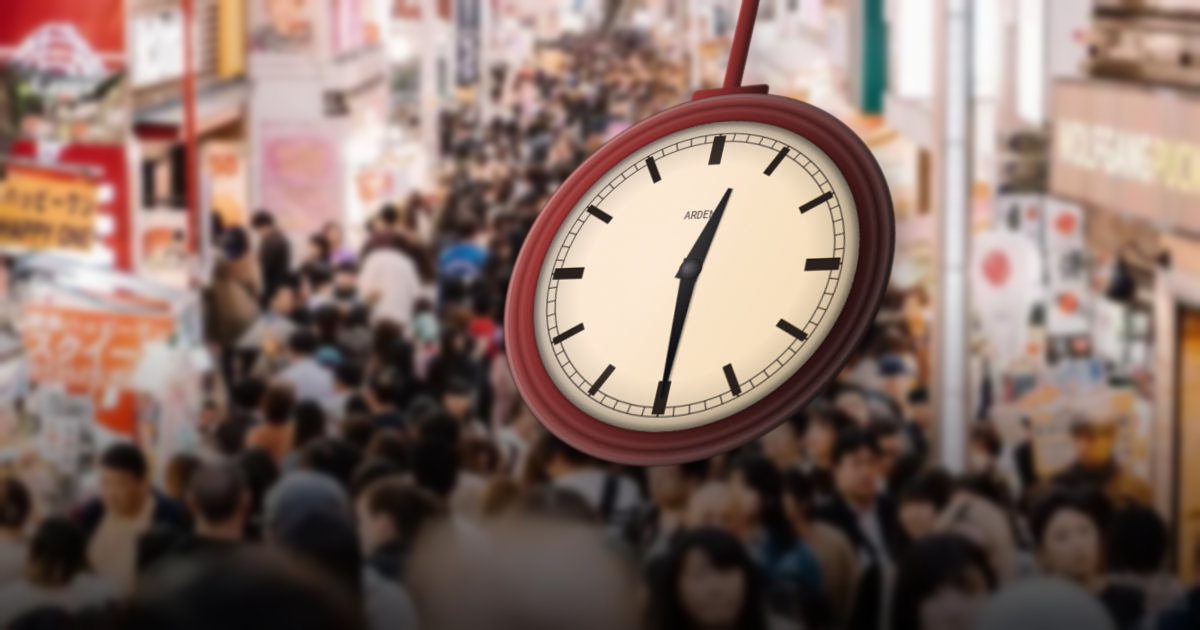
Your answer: **12:30**
